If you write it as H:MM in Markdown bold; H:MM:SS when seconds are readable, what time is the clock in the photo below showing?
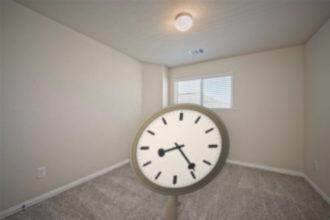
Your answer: **8:24**
